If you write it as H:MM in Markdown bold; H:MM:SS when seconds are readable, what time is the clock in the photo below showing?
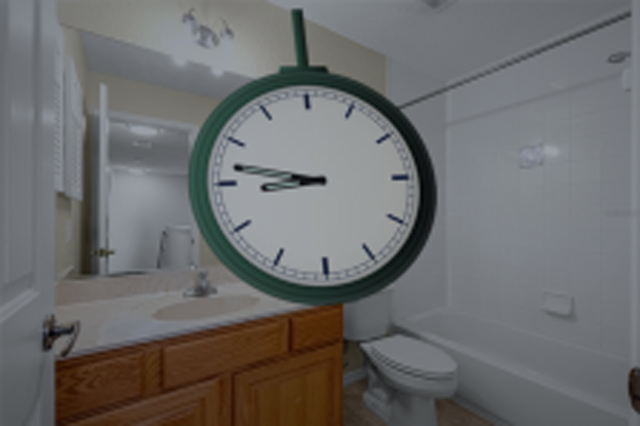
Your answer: **8:47**
